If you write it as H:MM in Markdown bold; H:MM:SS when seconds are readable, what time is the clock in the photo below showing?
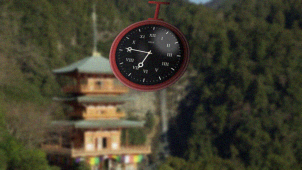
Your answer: **6:46**
